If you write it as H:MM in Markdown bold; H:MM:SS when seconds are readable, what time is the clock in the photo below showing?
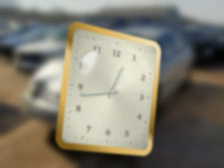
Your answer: **12:43**
